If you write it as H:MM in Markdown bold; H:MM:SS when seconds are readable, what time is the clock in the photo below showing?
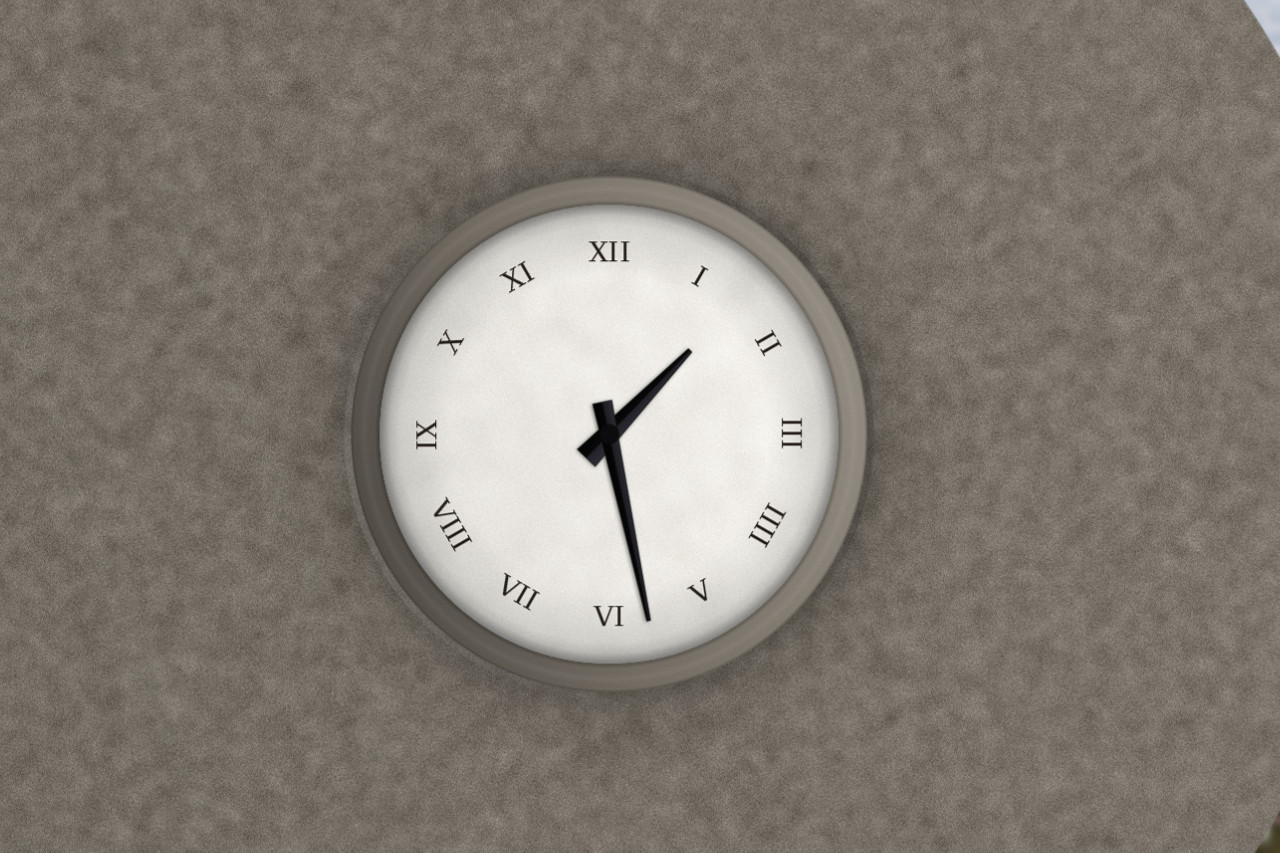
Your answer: **1:28**
